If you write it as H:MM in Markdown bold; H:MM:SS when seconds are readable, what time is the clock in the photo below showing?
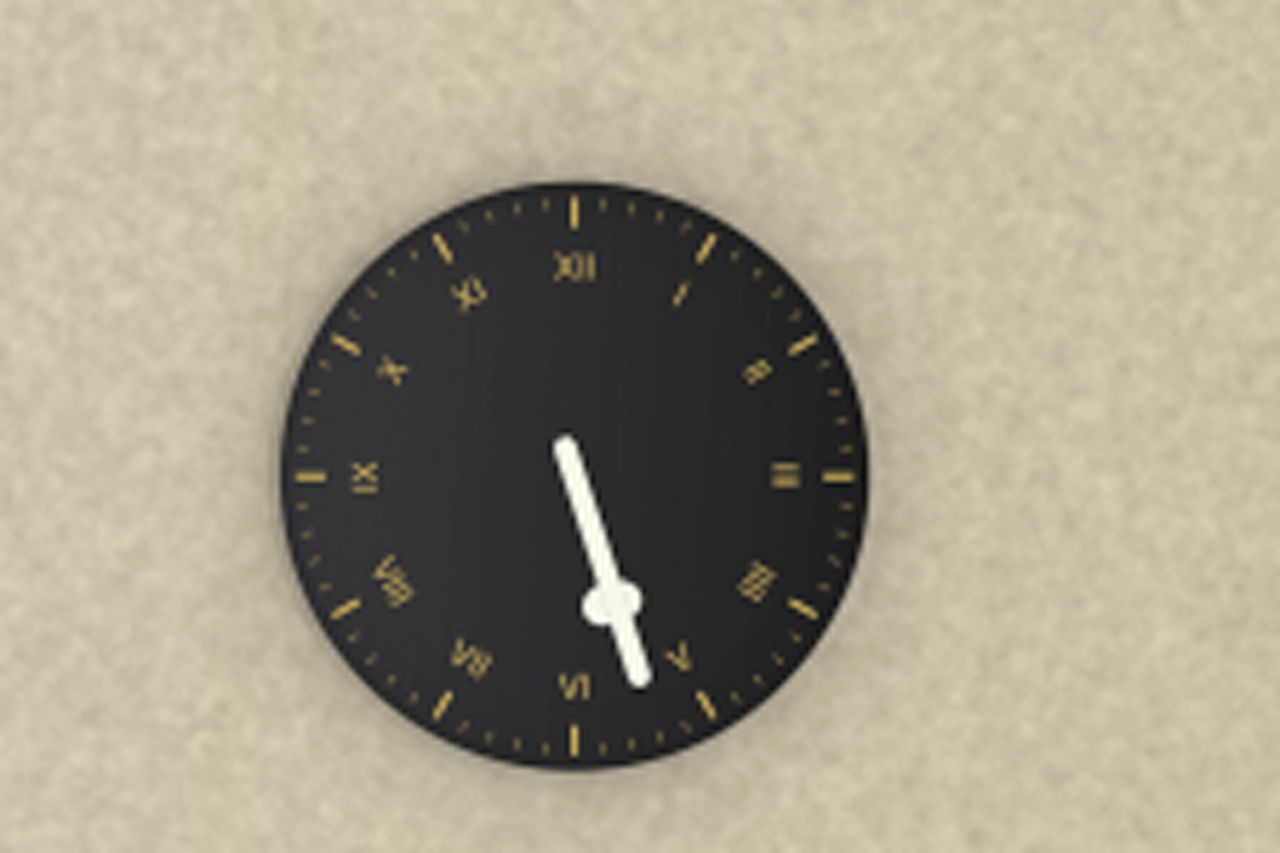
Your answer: **5:27**
